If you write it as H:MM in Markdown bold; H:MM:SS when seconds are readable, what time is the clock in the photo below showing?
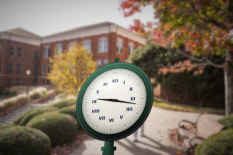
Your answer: **9:17**
